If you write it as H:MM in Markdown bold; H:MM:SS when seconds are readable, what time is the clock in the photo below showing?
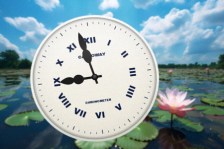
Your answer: **8:58**
